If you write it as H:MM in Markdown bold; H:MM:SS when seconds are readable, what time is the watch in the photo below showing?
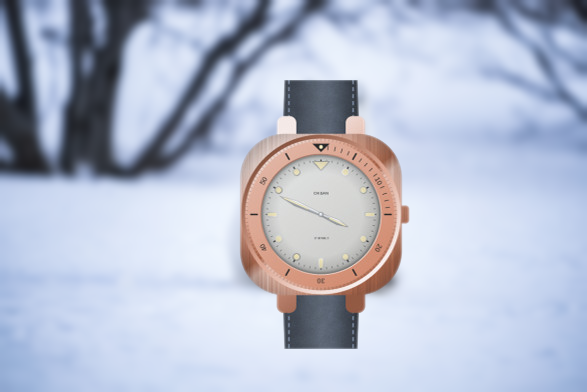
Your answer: **3:49**
